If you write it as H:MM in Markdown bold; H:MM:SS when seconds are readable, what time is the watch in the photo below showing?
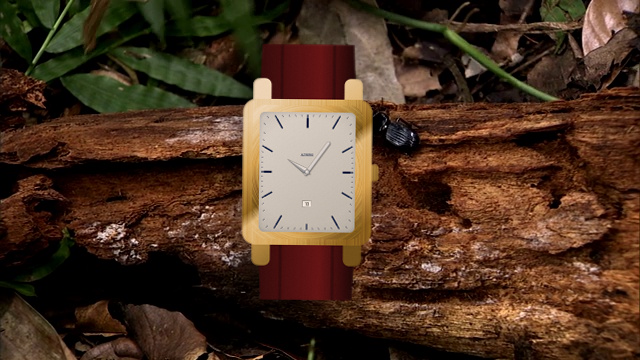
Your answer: **10:06**
